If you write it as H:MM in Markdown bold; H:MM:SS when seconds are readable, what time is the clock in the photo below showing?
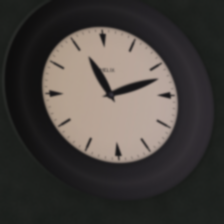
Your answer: **11:12**
